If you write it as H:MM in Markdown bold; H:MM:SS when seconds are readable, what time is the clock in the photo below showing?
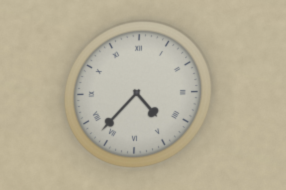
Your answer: **4:37**
